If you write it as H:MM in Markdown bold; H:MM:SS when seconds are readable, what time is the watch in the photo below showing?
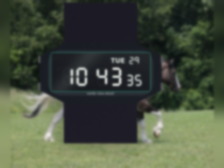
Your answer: **10:43:35**
